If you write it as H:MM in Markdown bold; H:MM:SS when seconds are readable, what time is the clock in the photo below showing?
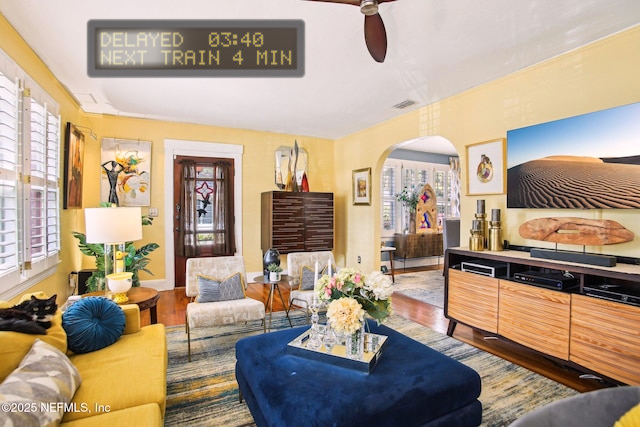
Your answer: **3:40**
